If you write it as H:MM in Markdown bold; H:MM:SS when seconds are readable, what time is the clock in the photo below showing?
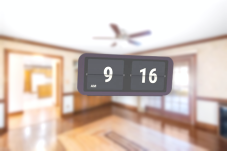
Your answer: **9:16**
